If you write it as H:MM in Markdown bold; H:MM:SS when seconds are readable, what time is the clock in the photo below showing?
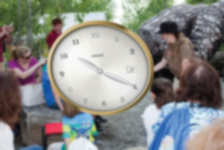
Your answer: **10:20**
